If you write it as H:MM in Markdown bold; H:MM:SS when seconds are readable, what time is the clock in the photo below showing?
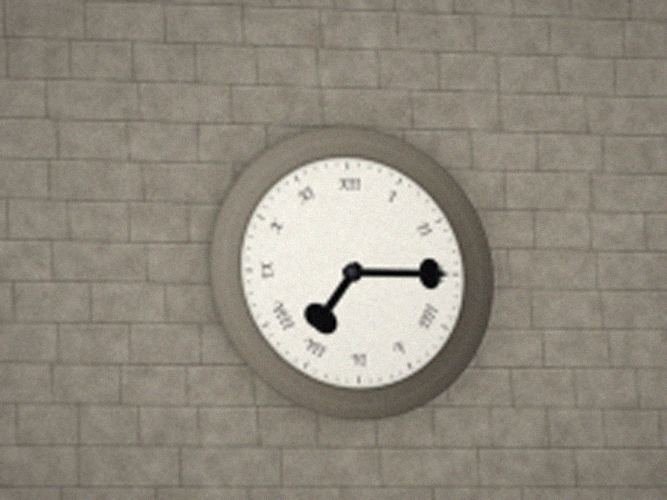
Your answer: **7:15**
